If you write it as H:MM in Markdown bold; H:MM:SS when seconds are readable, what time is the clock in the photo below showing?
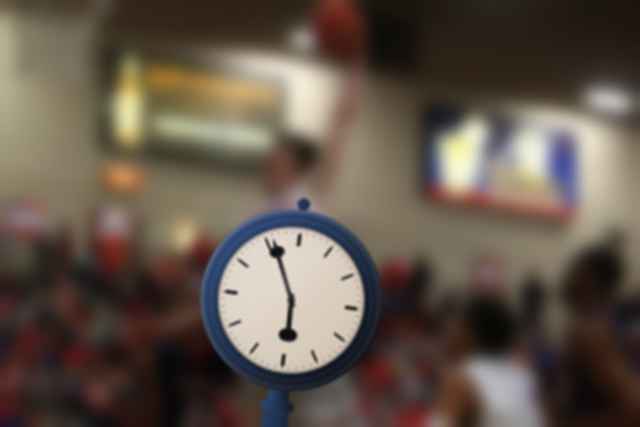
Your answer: **5:56**
